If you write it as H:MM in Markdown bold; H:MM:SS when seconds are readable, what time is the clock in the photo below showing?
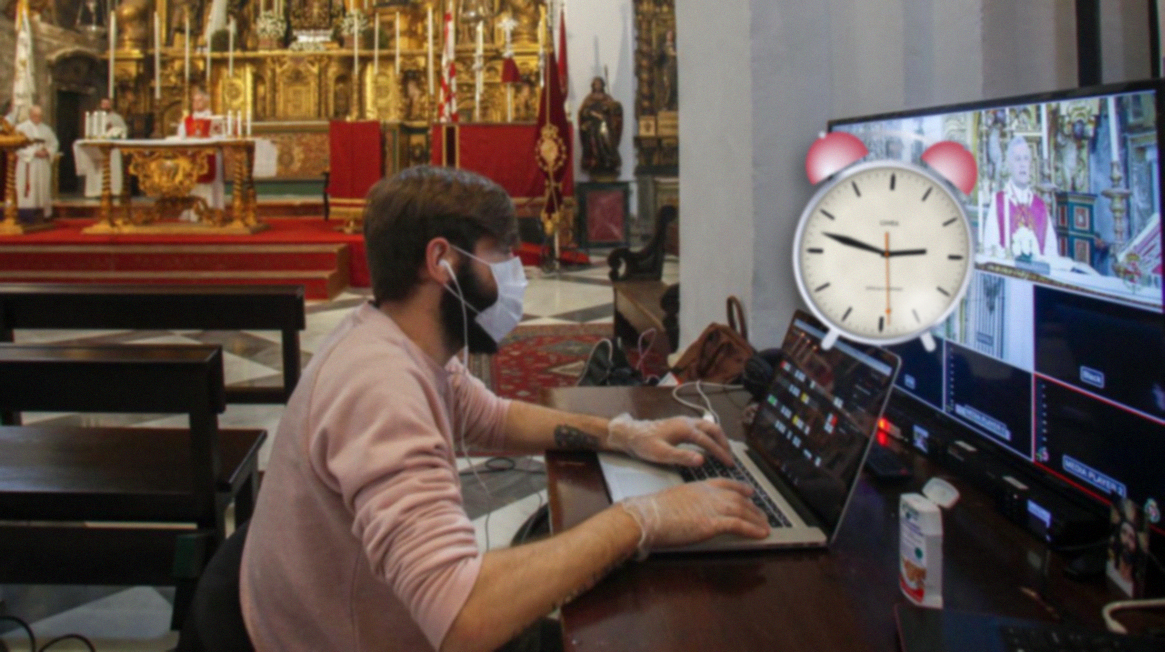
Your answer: **2:47:29**
